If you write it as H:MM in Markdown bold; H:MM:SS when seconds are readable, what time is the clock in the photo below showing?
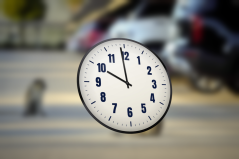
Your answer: **9:59**
